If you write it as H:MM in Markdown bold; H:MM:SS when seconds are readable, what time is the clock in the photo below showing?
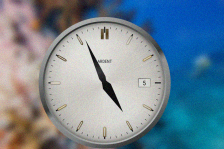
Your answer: **4:56**
